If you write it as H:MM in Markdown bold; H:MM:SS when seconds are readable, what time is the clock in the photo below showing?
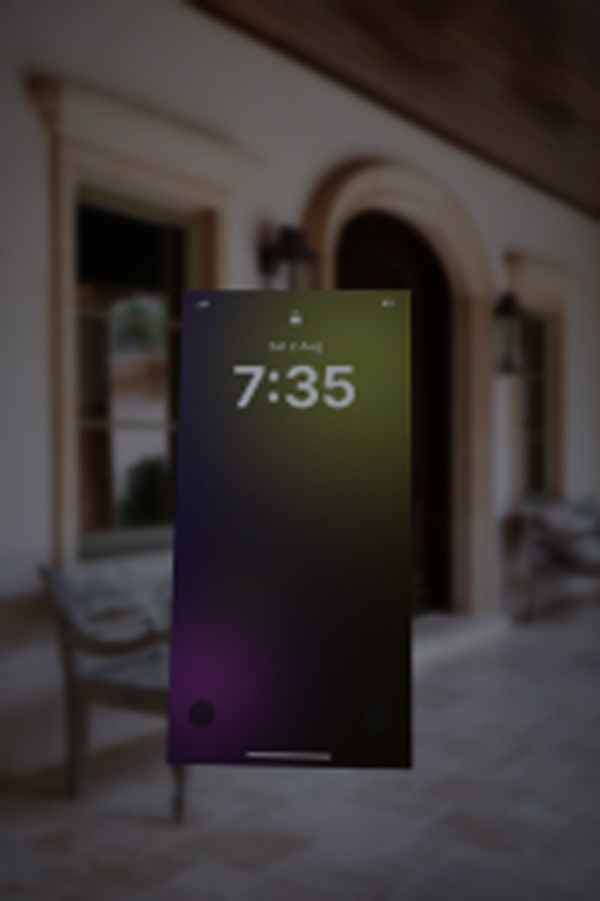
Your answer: **7:35**
